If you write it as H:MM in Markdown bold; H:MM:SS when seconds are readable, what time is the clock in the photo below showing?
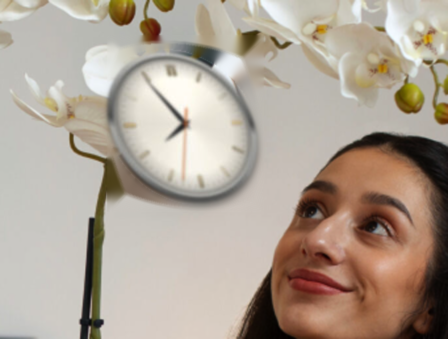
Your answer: **7:54:33**
